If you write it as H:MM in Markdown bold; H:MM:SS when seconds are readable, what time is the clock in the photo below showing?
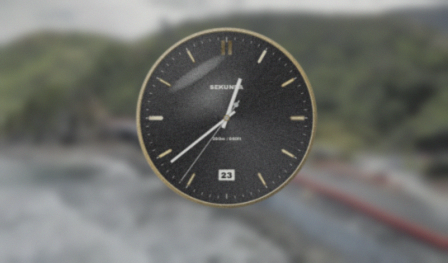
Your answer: **12:38:36**
